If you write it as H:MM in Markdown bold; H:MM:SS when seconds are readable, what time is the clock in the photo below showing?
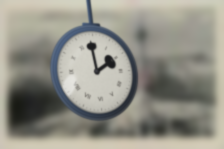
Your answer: **1:59**
